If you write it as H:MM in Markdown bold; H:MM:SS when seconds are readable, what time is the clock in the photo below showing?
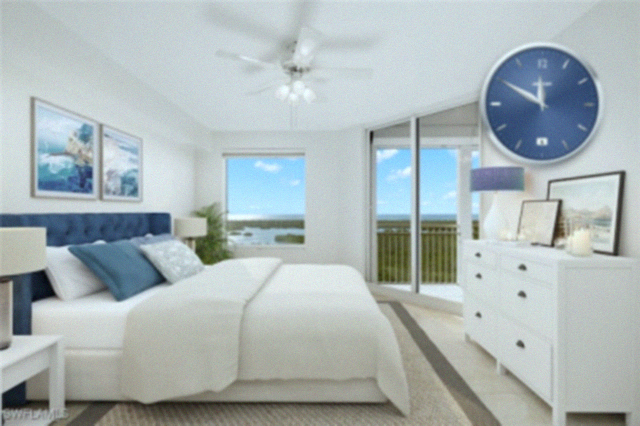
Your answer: **11:50**
